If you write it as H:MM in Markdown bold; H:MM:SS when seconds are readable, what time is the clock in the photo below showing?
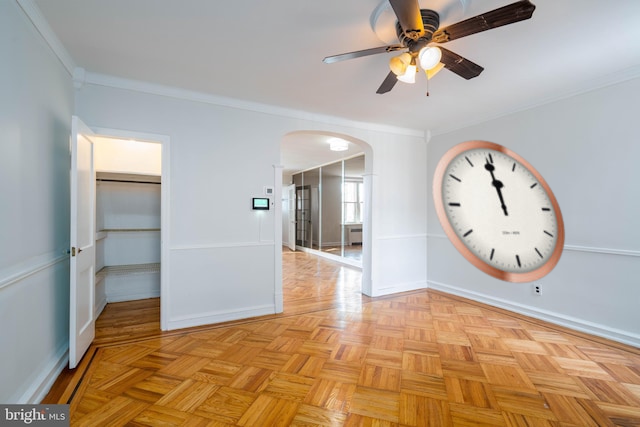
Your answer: **11:59**
